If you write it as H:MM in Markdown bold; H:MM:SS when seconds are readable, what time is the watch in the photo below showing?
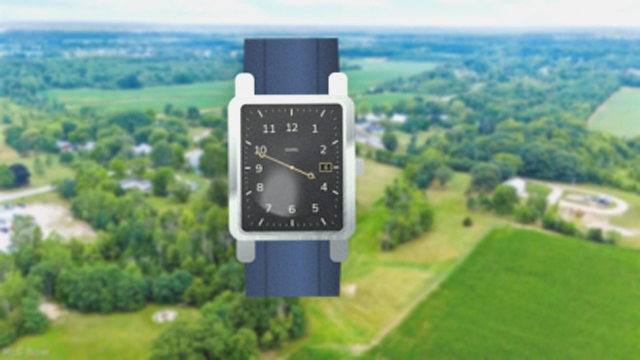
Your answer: **3:49**
